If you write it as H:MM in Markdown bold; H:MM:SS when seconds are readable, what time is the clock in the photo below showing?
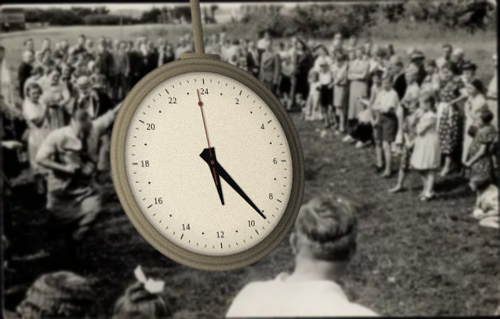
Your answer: **11:22:59**
